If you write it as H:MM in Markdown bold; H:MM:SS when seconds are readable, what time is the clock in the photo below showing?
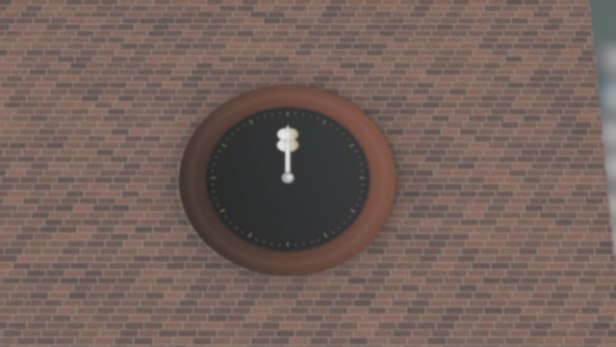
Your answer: **12:00**
